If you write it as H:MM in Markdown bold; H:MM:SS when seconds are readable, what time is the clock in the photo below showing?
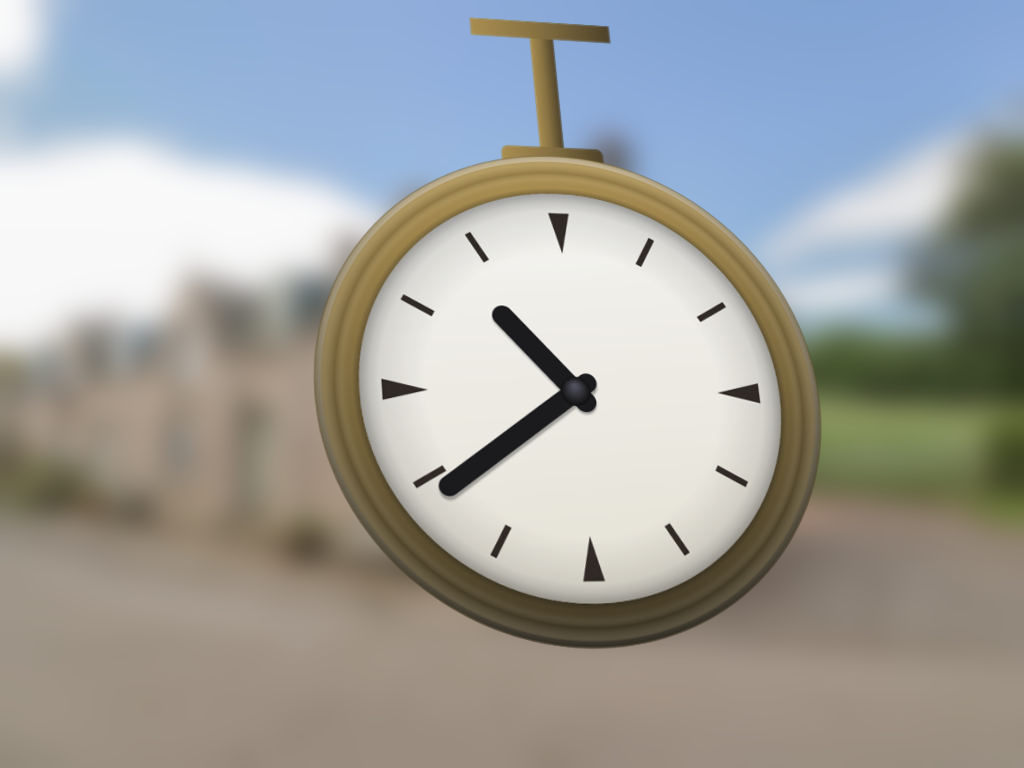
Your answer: **10:39**
